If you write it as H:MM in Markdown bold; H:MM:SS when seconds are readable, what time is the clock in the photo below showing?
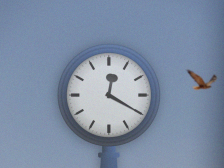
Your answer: **12:20**
